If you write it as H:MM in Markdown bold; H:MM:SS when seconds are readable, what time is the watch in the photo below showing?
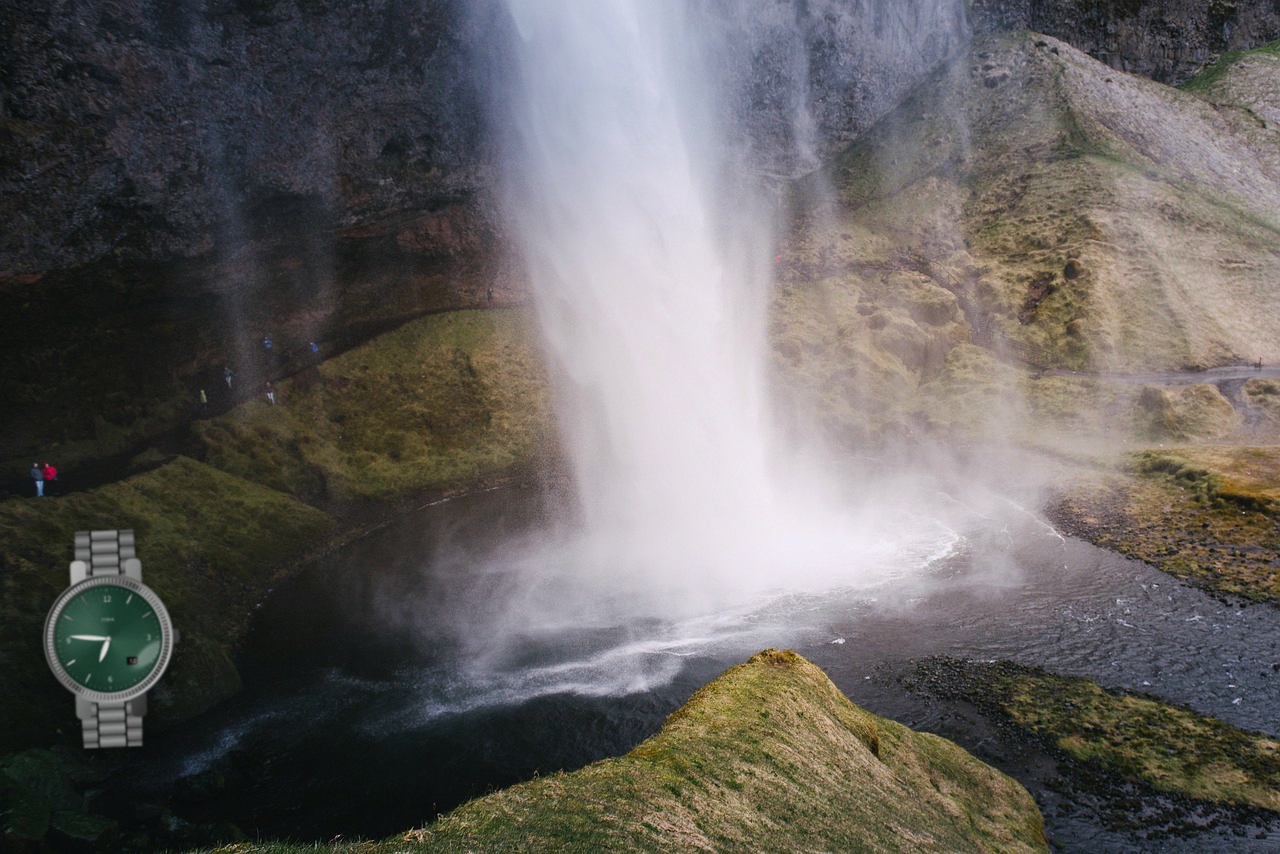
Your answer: **6:46**
